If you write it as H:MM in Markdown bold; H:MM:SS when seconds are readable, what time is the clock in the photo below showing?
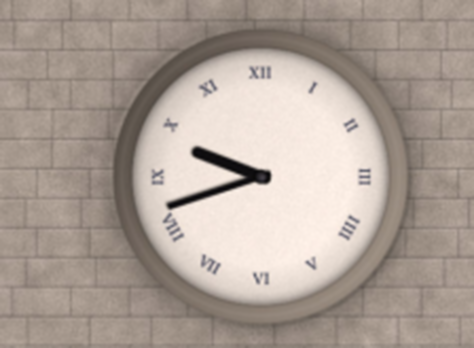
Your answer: **9:42**
